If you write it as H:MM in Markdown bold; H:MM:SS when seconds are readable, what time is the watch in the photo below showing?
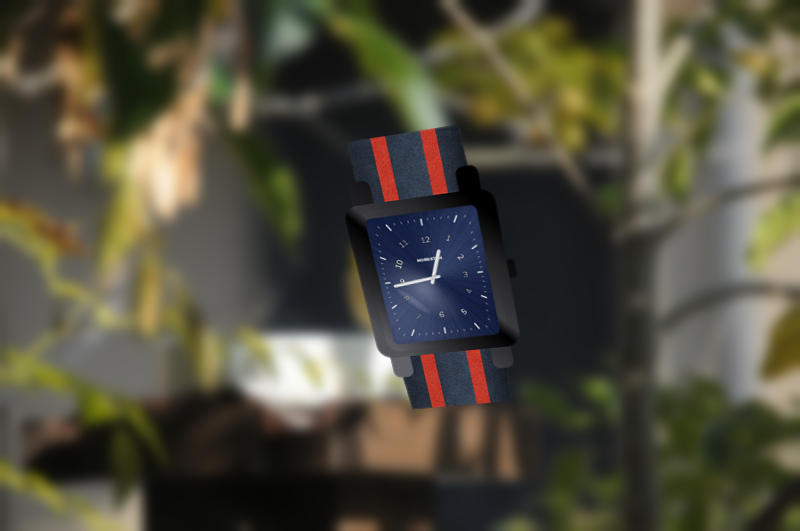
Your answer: **12:44**
